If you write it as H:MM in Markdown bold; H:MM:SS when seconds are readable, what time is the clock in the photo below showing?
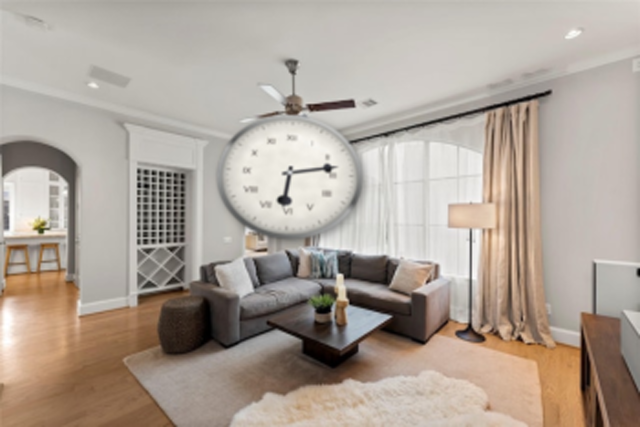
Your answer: **6:13**
